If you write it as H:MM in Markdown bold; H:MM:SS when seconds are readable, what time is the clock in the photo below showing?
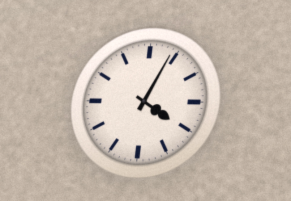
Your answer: **4:04**
